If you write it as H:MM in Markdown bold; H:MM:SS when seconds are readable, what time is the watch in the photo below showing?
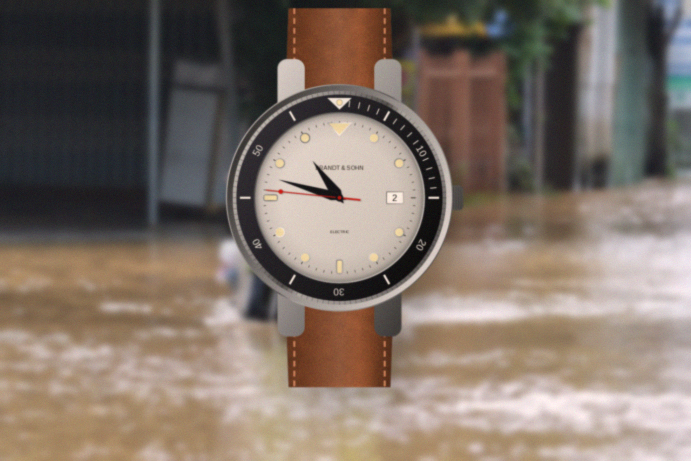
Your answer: **10:47:46**
